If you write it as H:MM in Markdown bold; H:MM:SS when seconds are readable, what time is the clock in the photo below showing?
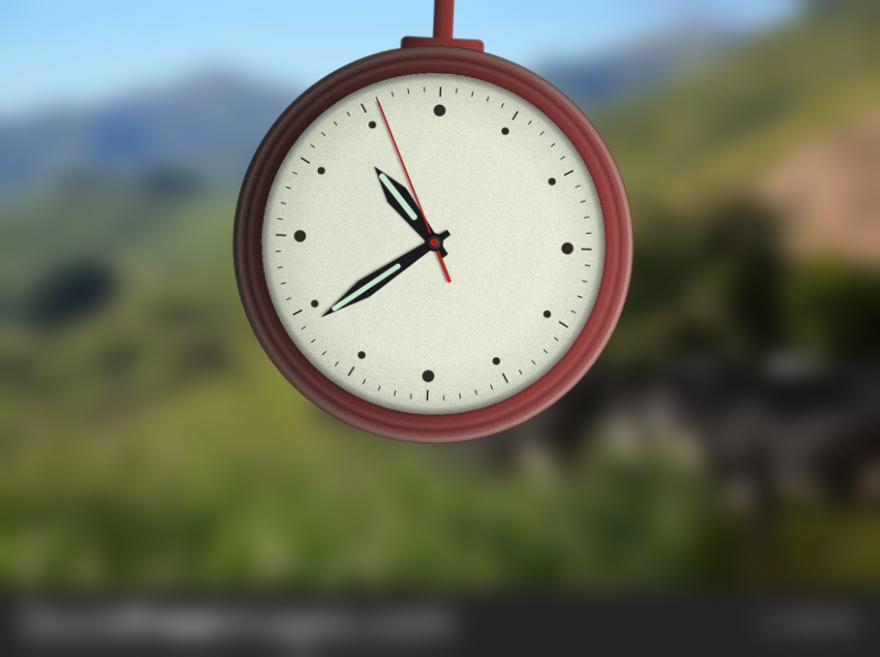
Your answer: **10:38:56**
